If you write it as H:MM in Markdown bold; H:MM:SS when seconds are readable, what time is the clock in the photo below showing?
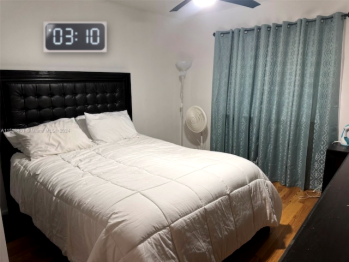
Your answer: **3:10**
